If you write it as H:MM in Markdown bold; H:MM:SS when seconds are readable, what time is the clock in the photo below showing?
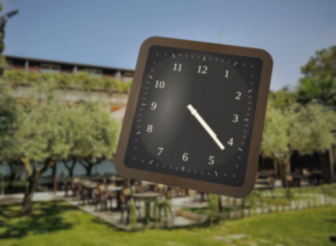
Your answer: **4:22**
